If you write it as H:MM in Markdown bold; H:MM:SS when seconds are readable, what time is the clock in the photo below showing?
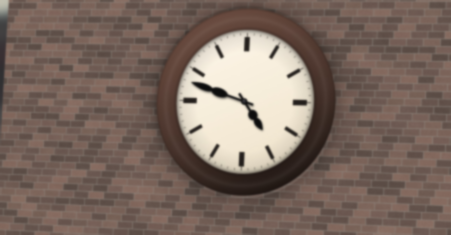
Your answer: **4:48**
